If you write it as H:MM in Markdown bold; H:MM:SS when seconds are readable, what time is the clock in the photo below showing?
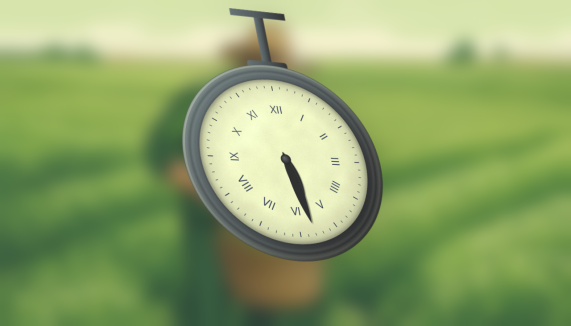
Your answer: **5:28**
